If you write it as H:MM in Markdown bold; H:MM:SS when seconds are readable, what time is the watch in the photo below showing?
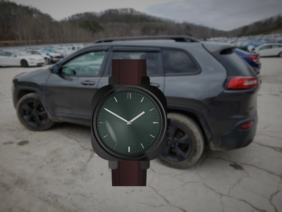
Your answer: **1:50**
